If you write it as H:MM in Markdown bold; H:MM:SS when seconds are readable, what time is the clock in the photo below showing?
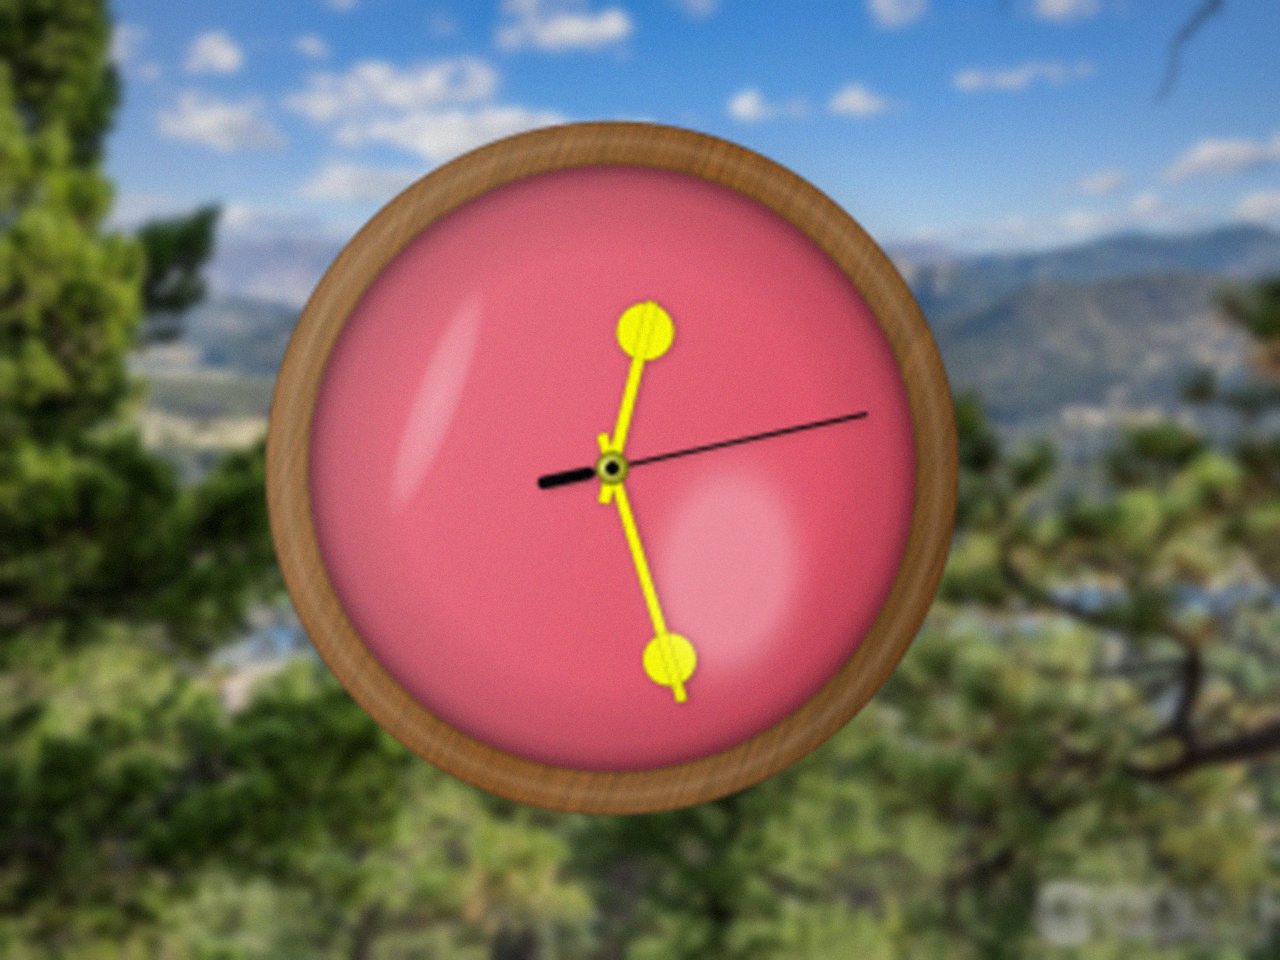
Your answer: **12:27:13**
